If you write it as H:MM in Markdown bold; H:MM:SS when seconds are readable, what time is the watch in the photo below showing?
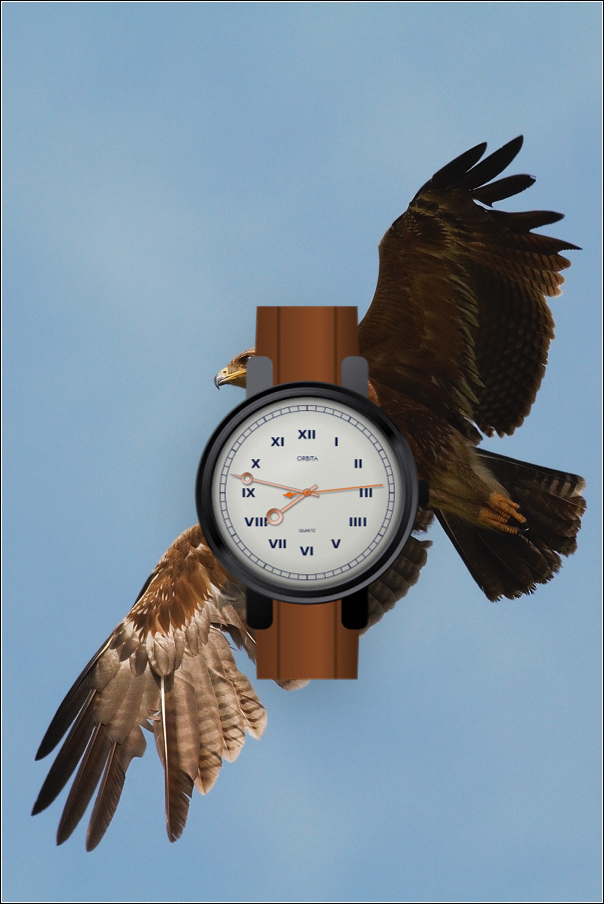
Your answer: **7:47:14**
